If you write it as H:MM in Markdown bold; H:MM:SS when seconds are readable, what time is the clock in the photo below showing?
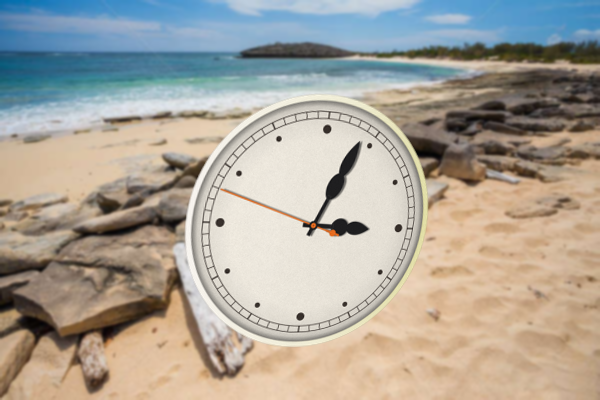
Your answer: **3:03:48**
